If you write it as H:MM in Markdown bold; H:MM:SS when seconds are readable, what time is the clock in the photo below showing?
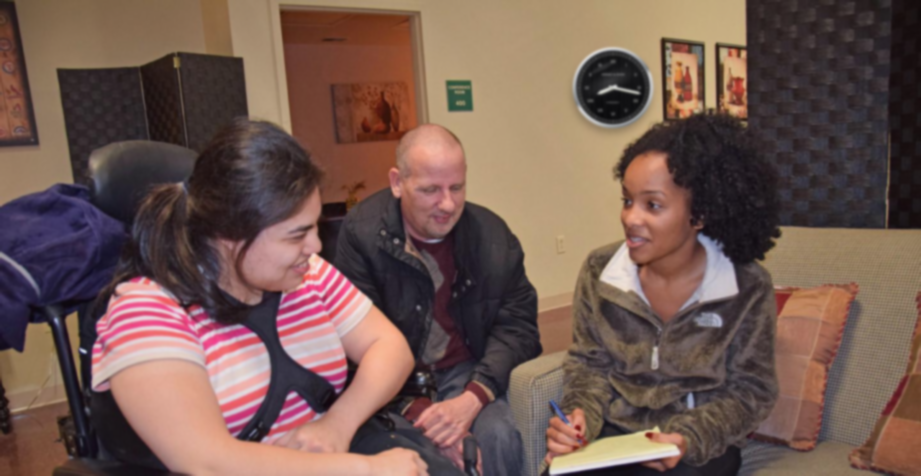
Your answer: **8:17**
